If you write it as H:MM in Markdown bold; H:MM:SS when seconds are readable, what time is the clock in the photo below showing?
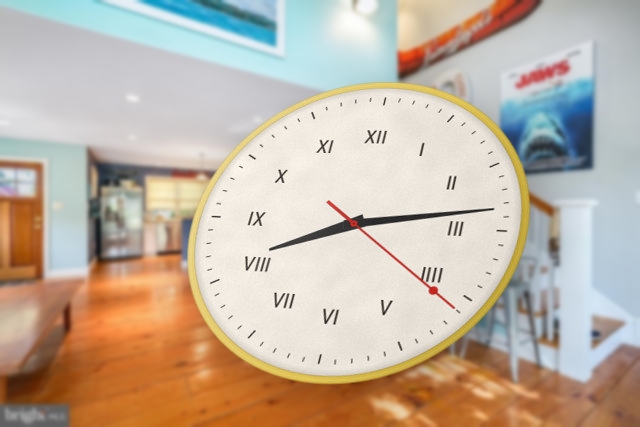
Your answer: **8:13:21**
